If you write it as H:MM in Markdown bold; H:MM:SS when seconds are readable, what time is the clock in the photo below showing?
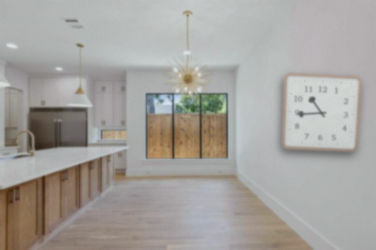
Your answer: **10:44**
